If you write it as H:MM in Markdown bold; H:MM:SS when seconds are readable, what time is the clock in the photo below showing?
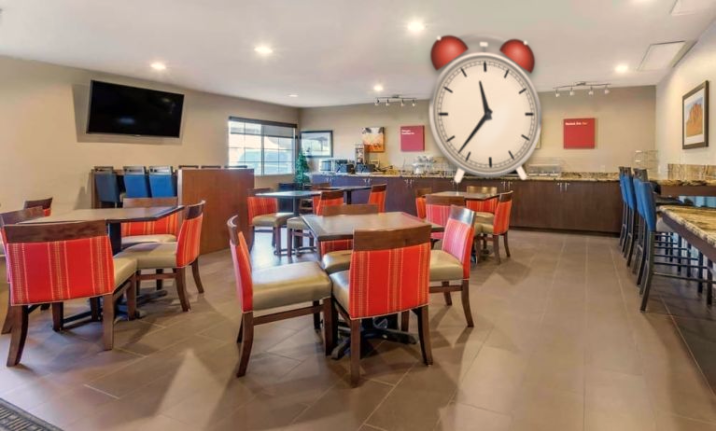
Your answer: **11:37**
